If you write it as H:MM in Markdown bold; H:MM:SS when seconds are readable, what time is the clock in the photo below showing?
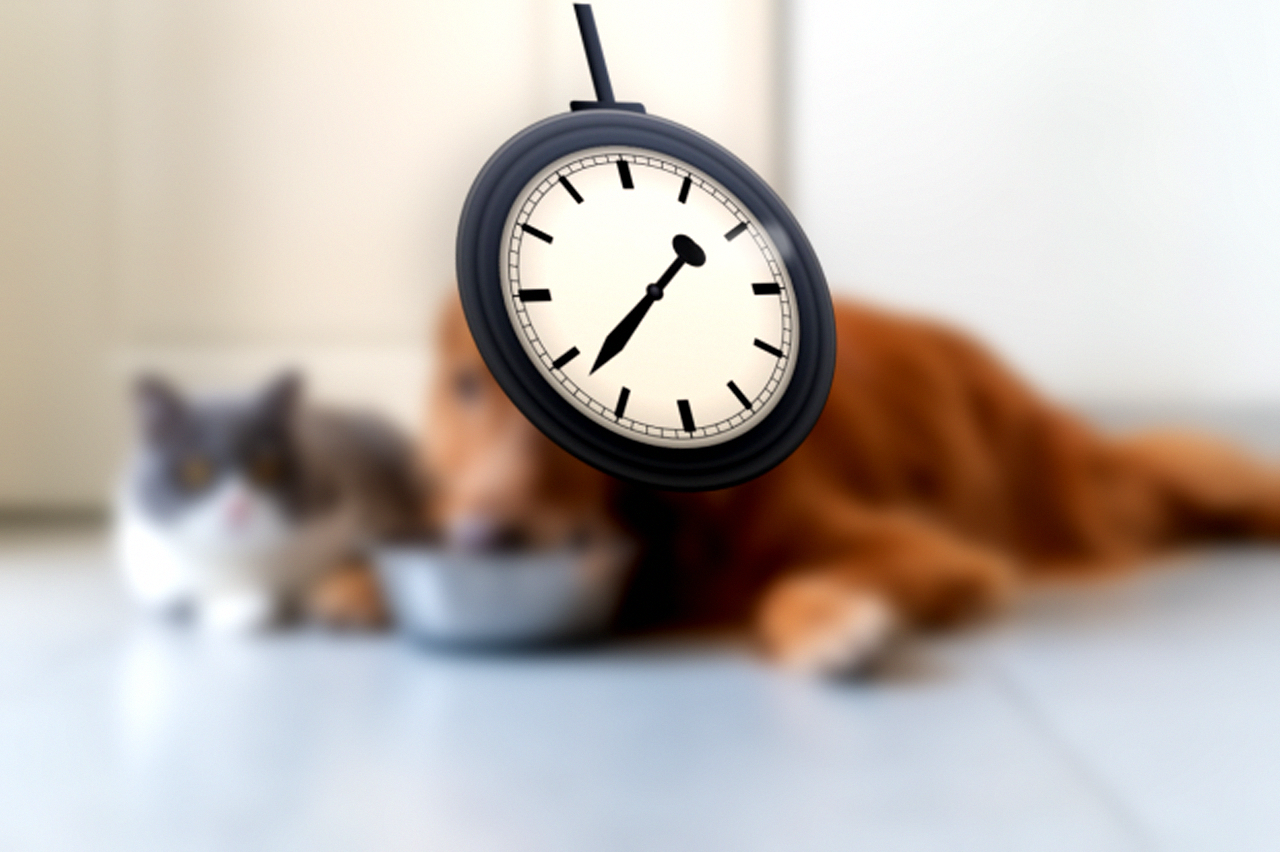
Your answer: **1:38**
